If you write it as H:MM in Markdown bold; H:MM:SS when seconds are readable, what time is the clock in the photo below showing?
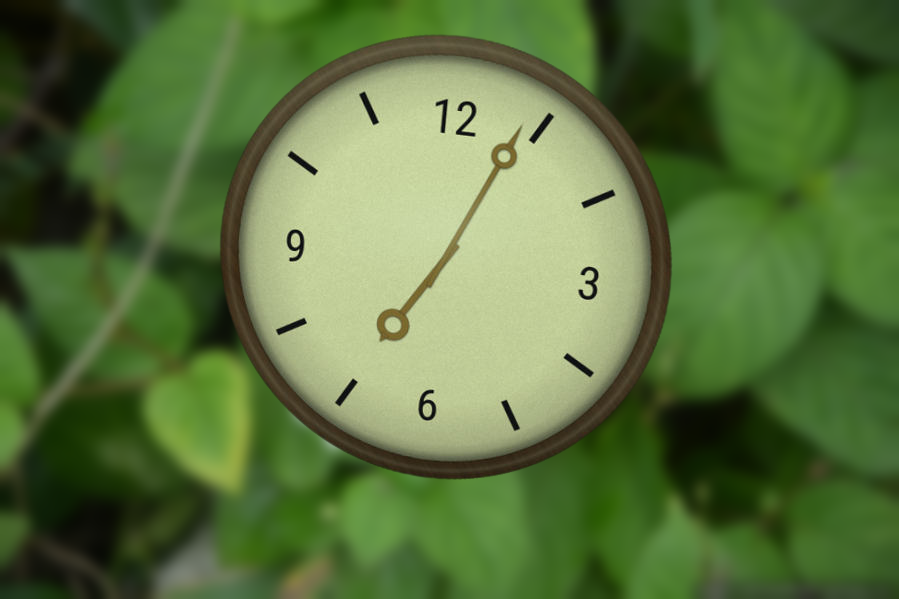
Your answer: **7:04**
